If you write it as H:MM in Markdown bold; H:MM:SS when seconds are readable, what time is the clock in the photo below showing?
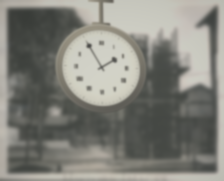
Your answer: **1:55**
